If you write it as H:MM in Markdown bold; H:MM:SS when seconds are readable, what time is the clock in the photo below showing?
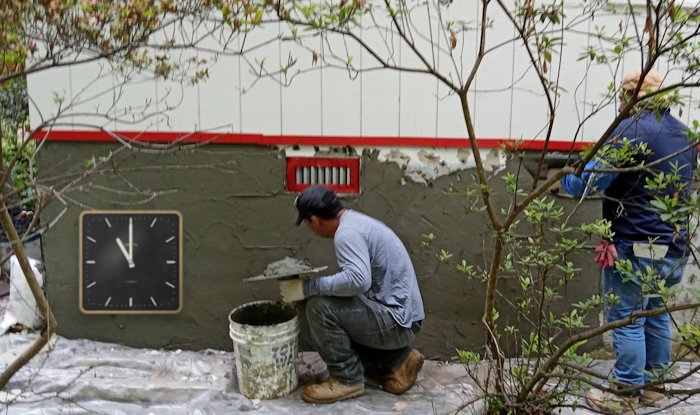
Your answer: **11:00**
